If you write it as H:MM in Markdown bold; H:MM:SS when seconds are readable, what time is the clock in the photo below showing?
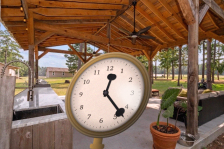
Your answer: **12:23**
